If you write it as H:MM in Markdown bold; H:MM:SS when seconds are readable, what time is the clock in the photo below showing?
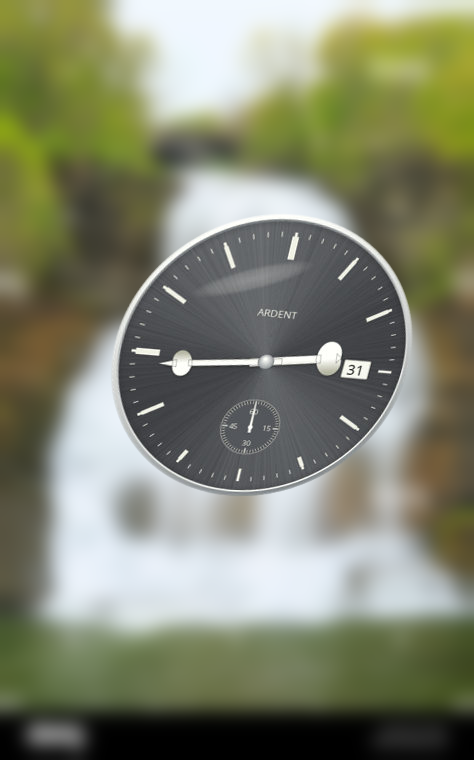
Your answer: **2:44**
